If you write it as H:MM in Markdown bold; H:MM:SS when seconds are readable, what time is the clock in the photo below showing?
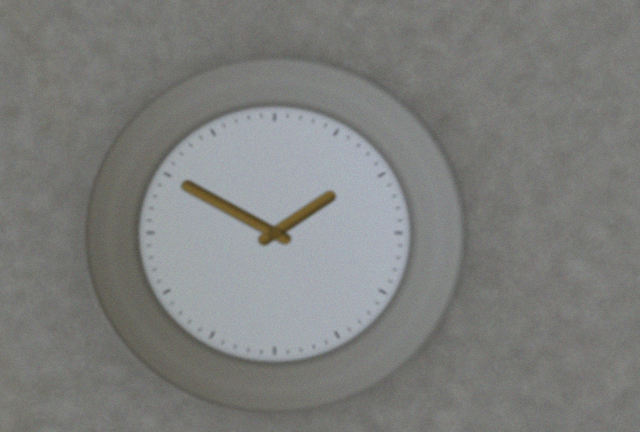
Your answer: **1:50**
